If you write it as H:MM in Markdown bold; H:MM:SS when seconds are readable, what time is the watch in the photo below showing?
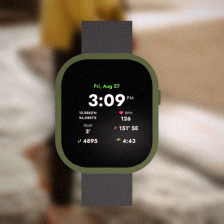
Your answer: **3:09**
